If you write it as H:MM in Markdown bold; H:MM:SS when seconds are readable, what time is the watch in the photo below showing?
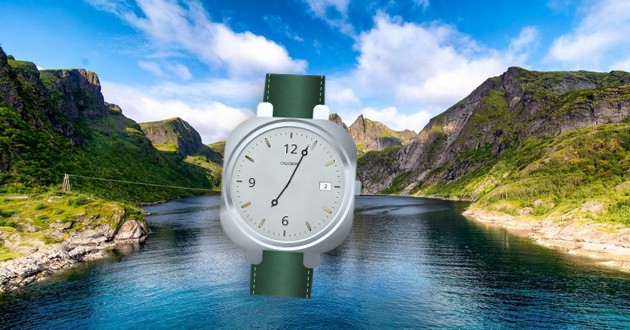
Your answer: **7:04**
